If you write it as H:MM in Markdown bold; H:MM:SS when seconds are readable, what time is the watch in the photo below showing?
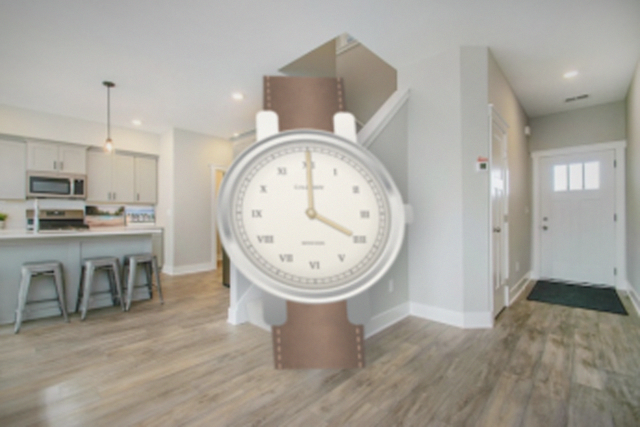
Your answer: **4:00**
